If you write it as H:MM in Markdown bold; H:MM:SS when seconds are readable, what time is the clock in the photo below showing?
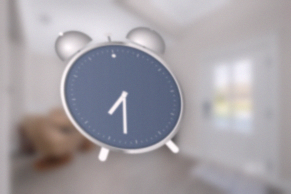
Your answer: **7:32**
